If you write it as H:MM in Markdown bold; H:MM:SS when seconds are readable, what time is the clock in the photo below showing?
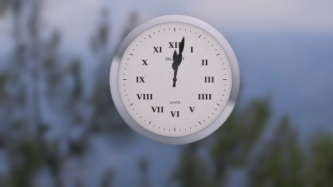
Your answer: **12:02**
